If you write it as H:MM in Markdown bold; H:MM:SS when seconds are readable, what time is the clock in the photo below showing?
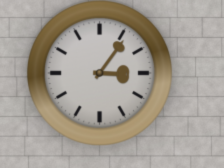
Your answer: **3:06**
